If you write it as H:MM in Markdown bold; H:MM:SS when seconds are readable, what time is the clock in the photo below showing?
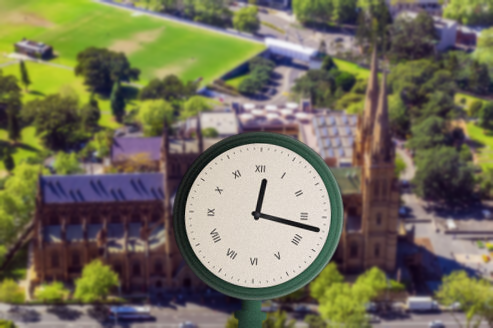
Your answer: **12:17**
